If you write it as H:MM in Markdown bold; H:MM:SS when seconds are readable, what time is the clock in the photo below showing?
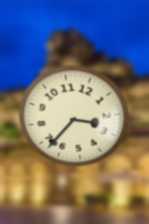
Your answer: **2:33**
